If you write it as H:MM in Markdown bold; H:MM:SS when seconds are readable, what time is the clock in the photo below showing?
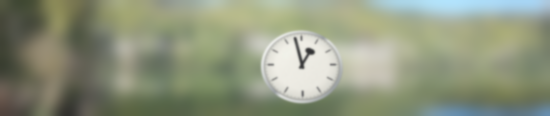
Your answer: **12:58**
